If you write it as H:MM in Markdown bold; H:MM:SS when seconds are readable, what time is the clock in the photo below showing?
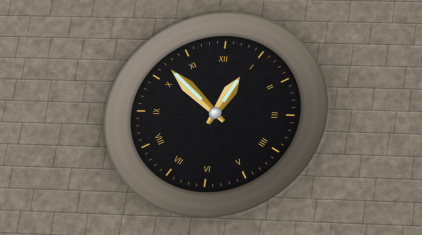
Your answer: **12:52**
